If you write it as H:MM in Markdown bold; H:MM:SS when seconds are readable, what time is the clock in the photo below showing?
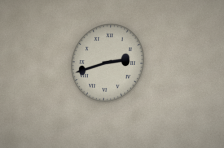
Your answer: **2:42**
